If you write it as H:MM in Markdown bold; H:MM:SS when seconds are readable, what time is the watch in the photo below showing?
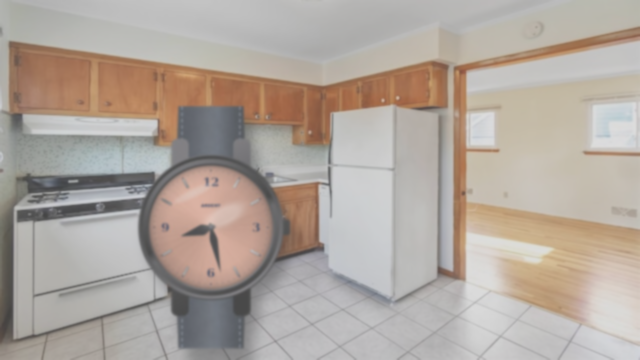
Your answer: **8:28**
